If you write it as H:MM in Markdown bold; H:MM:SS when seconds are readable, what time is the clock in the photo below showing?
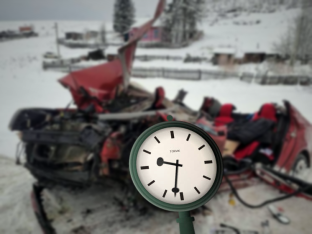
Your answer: **9:32**
